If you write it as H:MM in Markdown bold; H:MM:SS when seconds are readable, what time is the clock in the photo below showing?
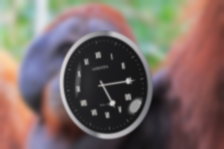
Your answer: **5:15**
